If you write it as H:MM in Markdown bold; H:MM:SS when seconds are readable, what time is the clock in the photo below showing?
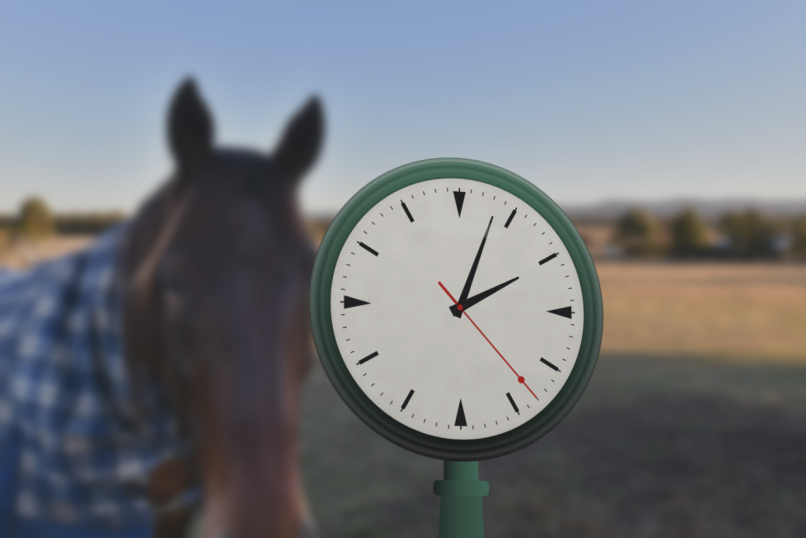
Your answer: **2:03:23**
